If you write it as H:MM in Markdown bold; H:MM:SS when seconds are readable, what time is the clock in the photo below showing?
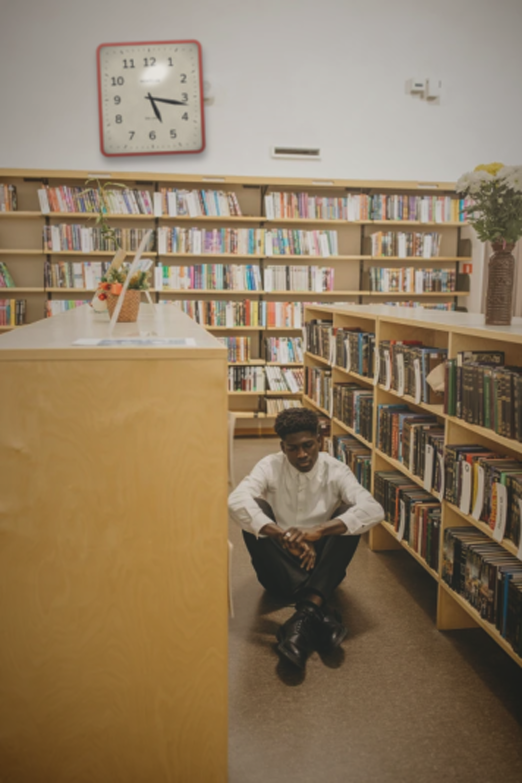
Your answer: **5:17**
